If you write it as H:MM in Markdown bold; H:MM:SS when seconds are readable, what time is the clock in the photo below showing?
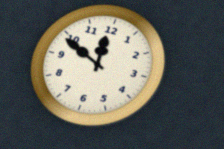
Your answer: **11:49**
